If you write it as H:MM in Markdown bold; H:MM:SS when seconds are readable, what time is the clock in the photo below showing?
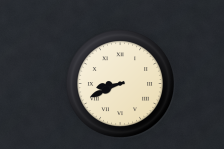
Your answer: **8:41**
